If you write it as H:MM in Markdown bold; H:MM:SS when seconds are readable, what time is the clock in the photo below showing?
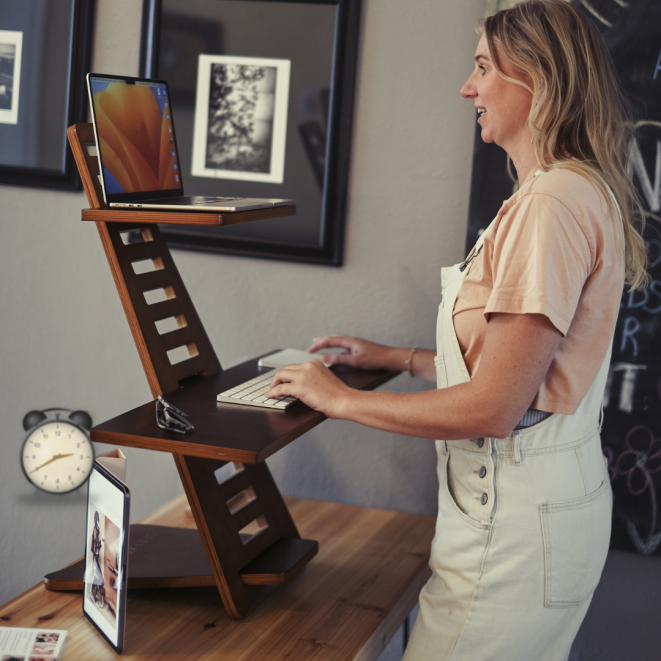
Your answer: **2:40**
